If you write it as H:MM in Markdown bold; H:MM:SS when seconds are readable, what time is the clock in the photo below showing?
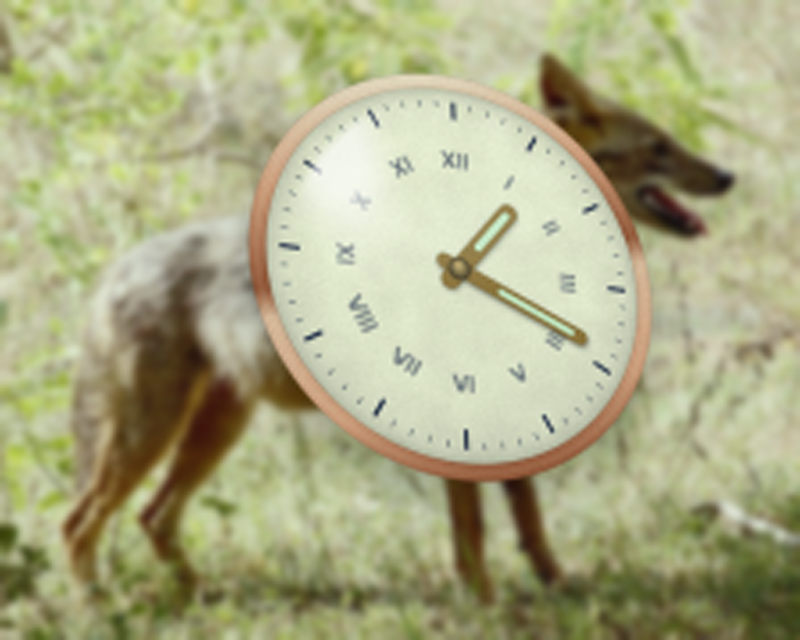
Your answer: **1:19**
